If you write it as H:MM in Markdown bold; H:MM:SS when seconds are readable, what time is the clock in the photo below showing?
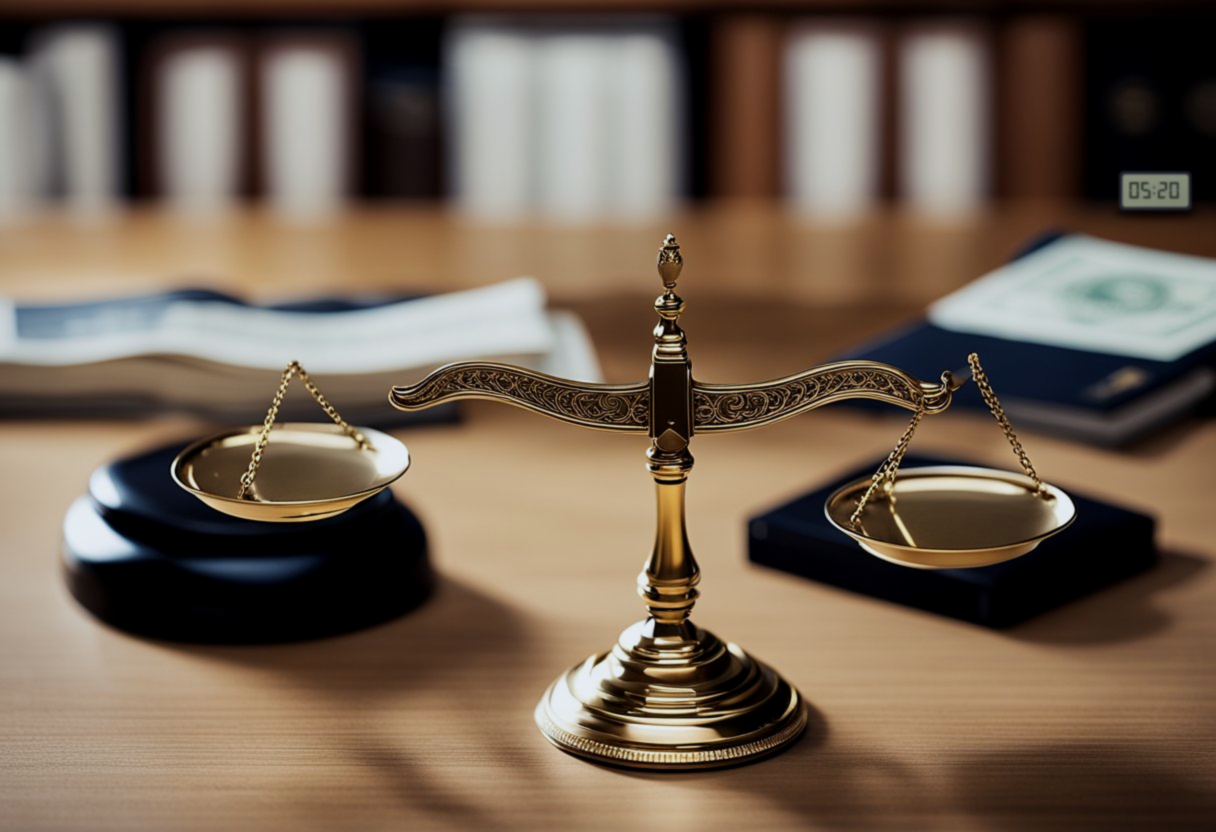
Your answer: **5:20**
